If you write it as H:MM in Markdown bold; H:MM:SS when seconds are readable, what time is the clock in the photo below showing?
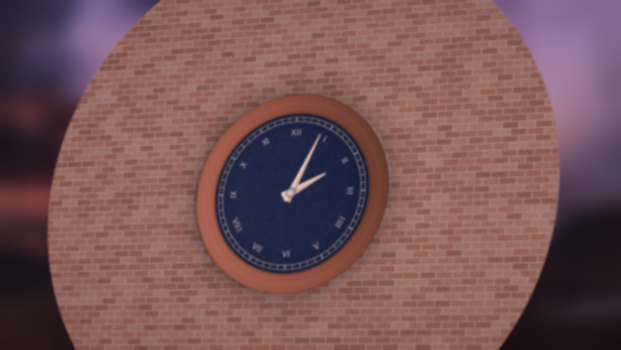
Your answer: **2:04**
